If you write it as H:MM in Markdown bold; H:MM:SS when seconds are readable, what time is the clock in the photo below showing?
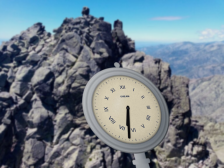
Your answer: **6:32**
